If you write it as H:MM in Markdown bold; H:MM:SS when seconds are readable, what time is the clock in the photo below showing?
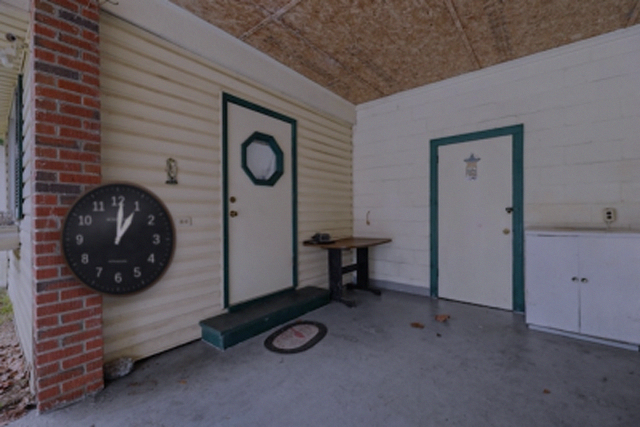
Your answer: **1:01**
